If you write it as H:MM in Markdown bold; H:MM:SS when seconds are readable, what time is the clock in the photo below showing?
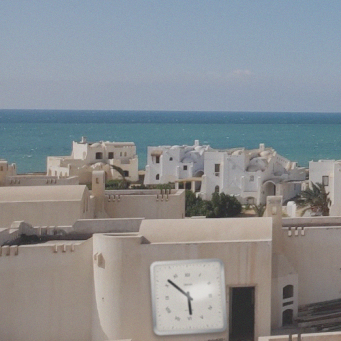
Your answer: **5:52**
